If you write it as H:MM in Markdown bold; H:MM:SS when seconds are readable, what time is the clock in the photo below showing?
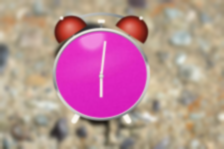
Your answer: **6:01**
